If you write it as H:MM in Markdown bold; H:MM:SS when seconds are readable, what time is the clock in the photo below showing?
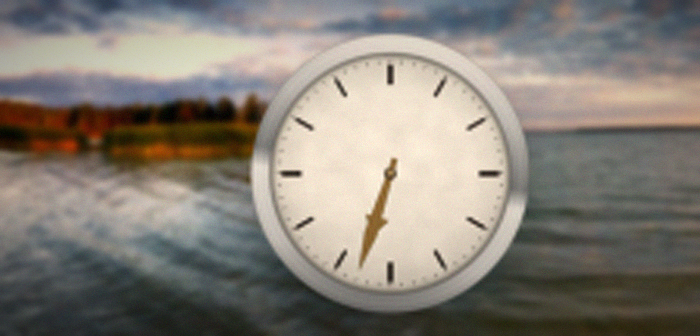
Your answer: **6:33**
